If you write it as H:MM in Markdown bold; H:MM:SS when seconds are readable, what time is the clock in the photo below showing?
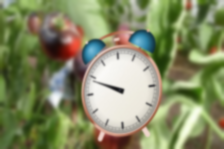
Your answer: **9:49**
